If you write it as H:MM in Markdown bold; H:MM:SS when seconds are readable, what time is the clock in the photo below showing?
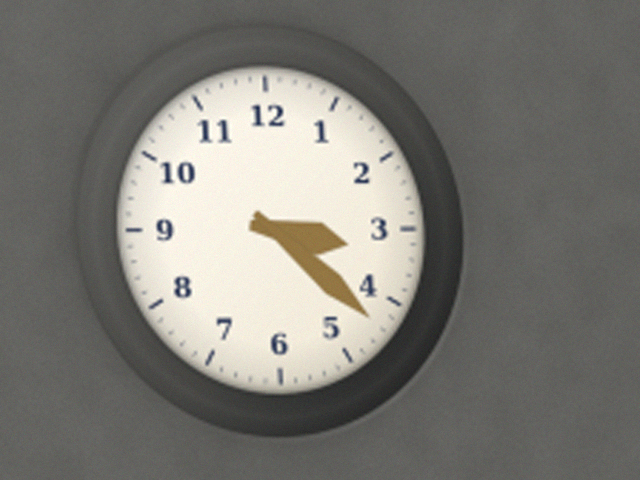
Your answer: **3:22**
